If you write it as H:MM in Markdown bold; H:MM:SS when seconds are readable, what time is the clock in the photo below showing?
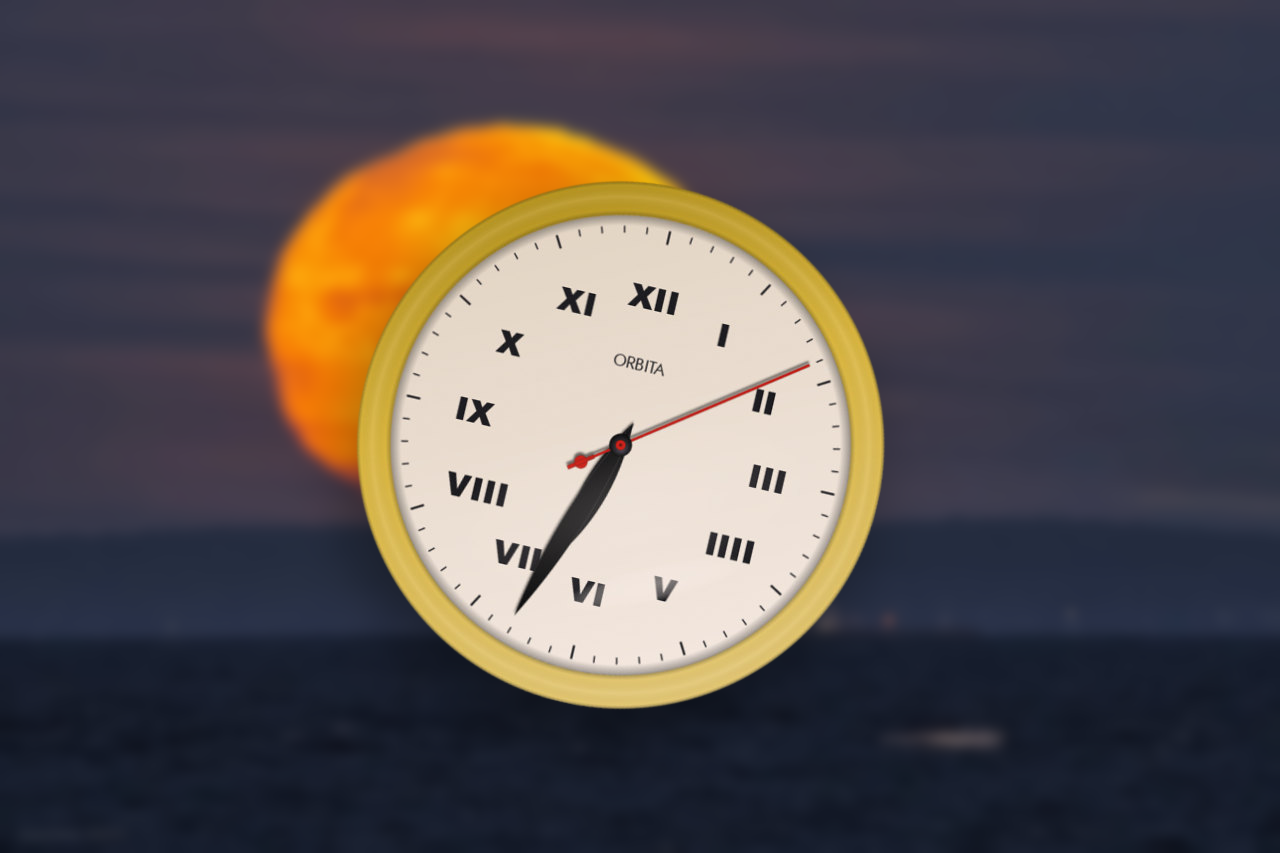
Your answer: **6:33:09**
